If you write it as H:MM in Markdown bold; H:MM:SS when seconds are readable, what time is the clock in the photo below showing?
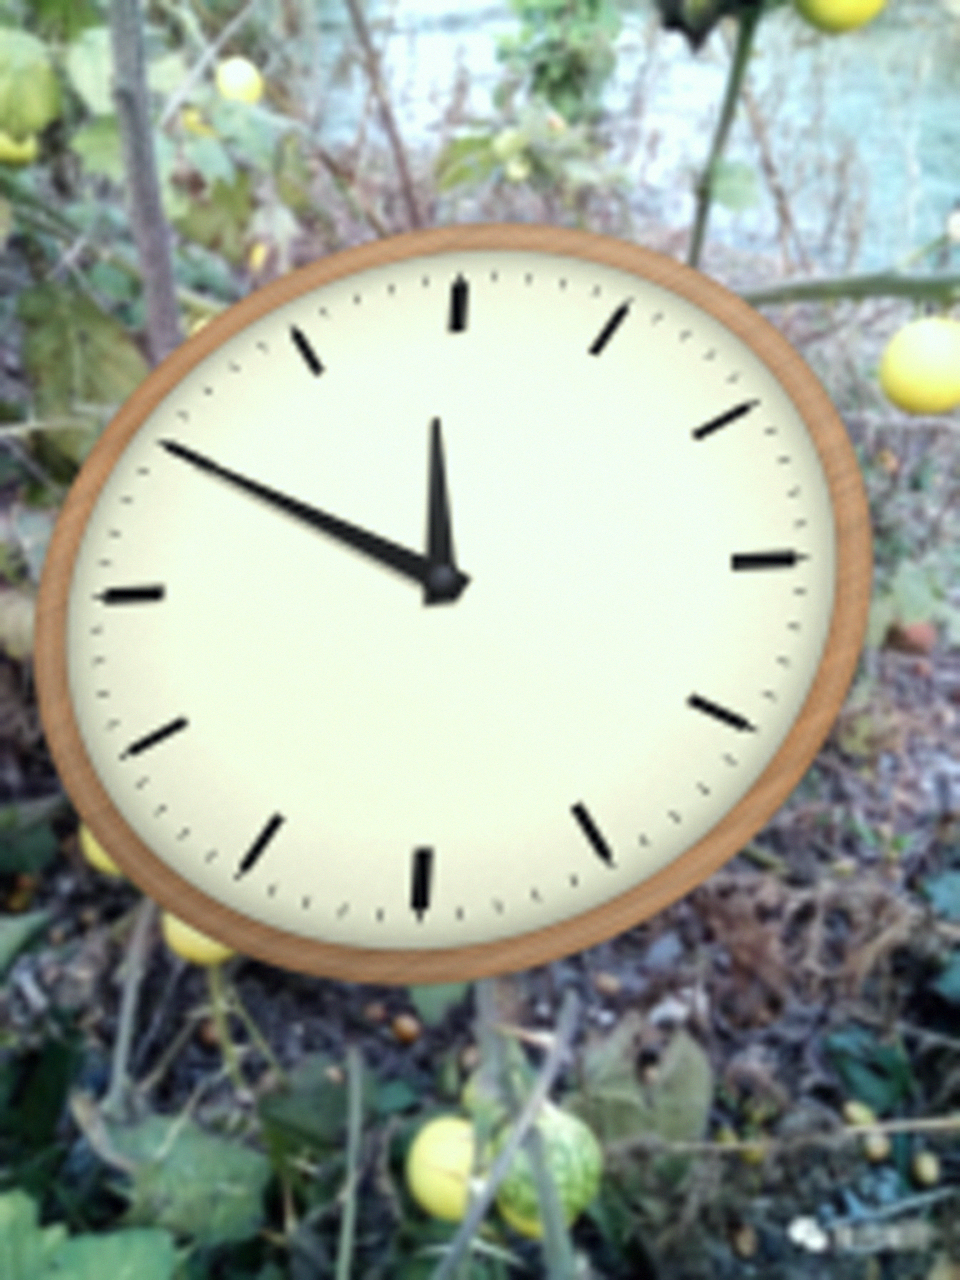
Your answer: **11:50**
